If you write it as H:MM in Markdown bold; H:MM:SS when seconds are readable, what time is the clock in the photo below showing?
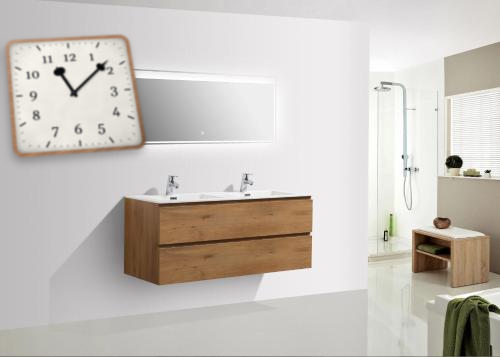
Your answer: **11:08**
